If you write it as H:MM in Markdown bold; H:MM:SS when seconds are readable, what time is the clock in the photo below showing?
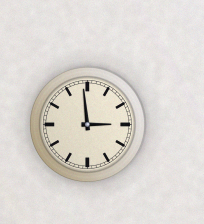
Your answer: **2:59**
